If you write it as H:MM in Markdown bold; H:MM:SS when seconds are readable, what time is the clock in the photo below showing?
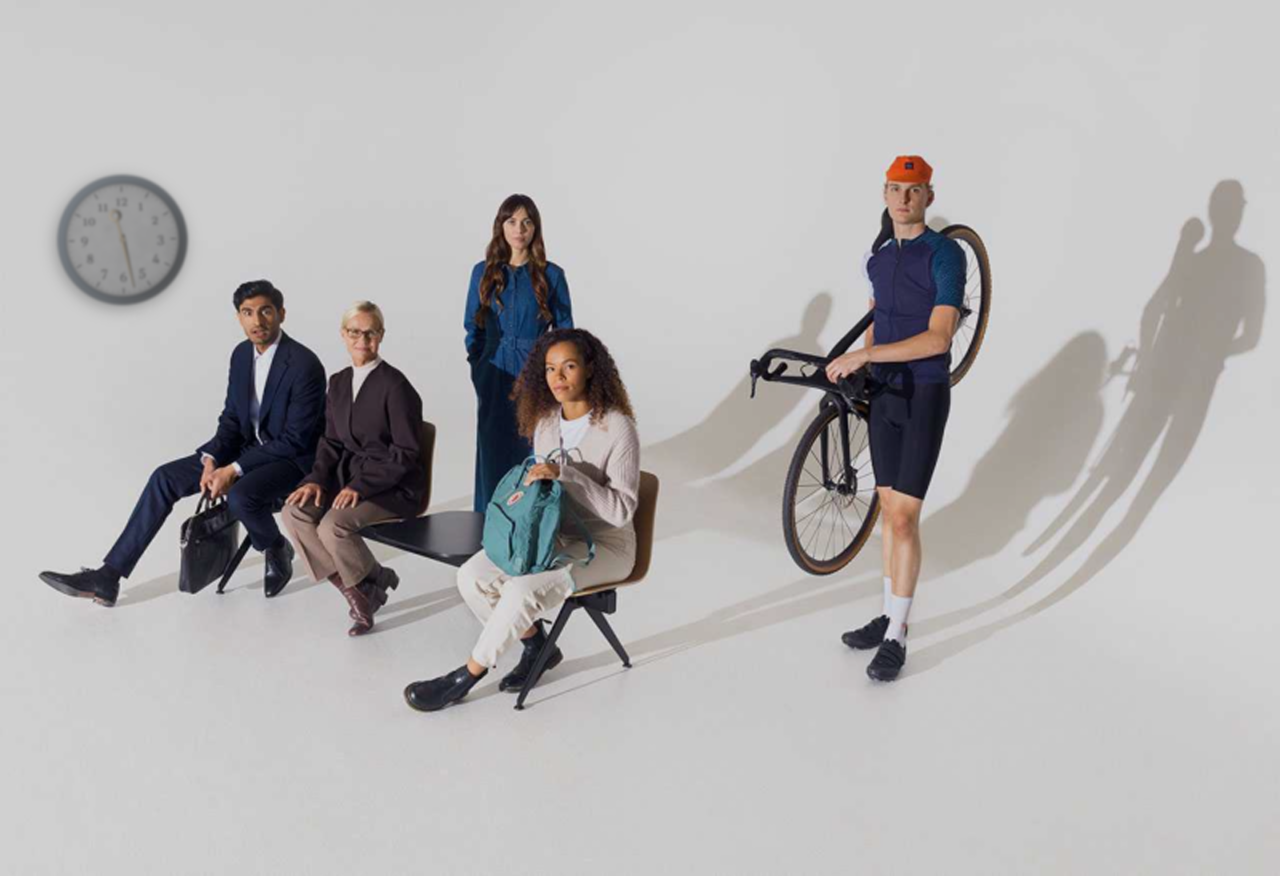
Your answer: **11:28**
